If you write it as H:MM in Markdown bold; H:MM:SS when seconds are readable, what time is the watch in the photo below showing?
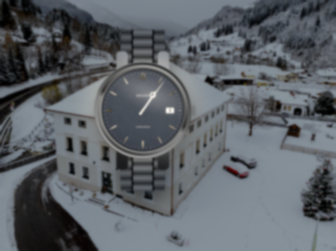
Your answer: **1:06**
